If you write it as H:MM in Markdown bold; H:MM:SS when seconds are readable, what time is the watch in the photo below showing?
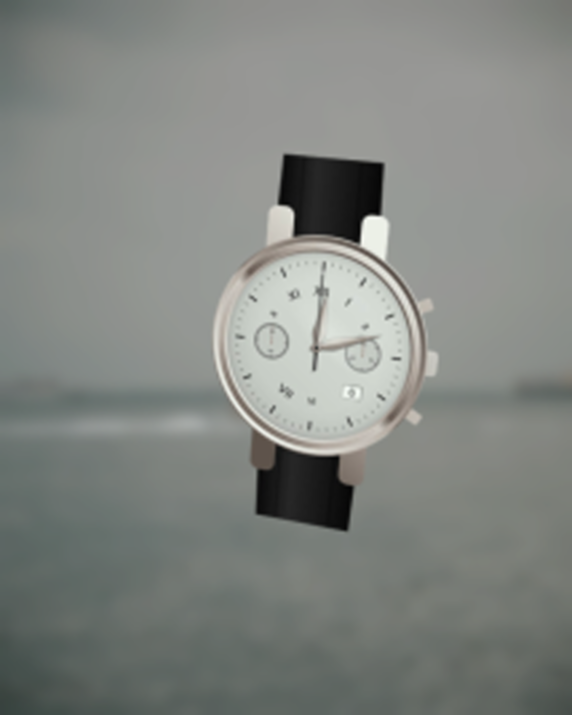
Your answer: **12:12**
